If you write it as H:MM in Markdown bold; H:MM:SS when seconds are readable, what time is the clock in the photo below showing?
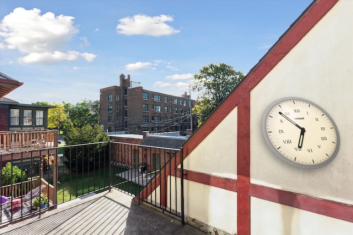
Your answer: **6:53**
